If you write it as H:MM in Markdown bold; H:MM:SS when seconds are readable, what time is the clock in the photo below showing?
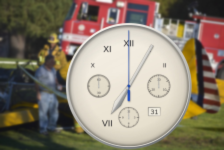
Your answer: **7:05**
